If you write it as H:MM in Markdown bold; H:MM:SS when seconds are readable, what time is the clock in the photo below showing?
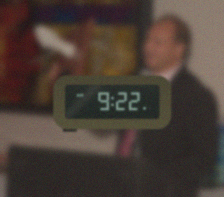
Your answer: **9:22**
